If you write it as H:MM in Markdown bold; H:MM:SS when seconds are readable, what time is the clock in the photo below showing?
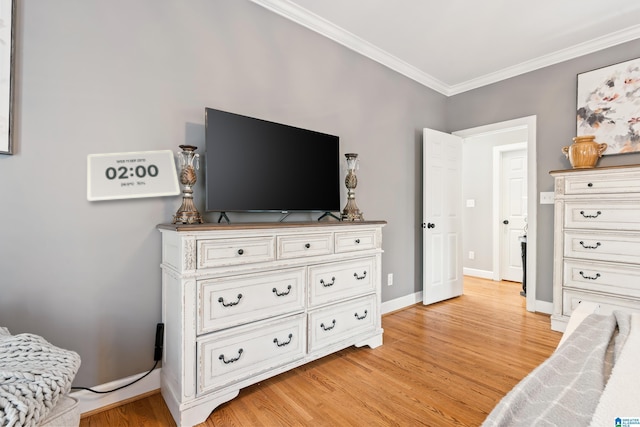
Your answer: **2:00**
